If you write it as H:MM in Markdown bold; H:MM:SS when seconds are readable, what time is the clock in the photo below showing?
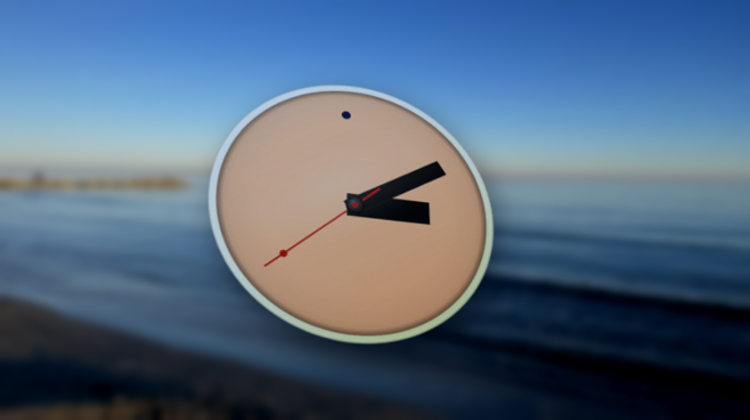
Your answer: **3:10:39**
